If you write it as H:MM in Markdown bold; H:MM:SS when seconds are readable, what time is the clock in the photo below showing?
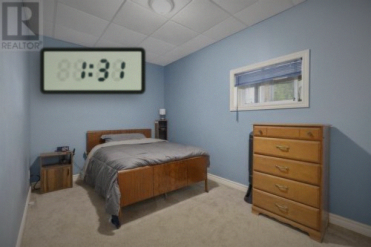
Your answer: **1:31**
